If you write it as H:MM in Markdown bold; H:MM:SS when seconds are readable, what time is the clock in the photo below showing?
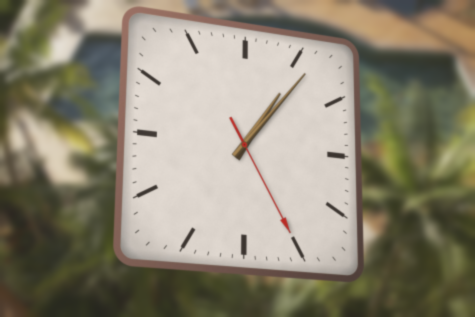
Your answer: **1:06:25**
